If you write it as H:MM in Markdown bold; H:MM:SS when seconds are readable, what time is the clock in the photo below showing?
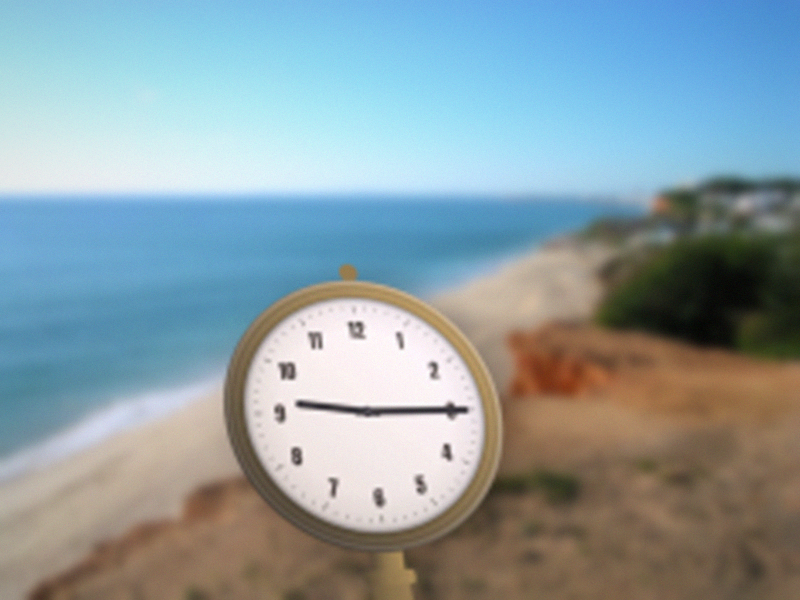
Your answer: **9:15**
